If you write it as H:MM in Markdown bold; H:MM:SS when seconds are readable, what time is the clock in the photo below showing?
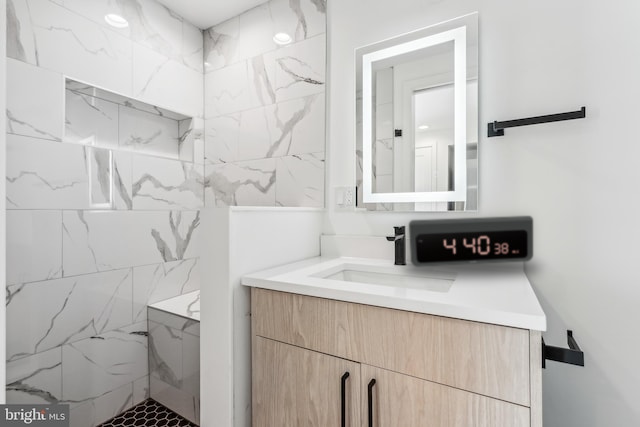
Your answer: **4:40:38**
